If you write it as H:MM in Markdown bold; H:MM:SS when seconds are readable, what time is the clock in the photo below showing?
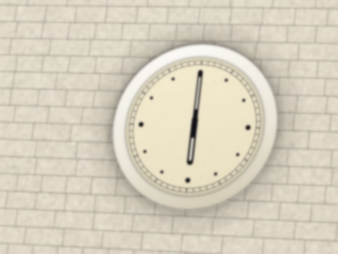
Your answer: **6:00**
